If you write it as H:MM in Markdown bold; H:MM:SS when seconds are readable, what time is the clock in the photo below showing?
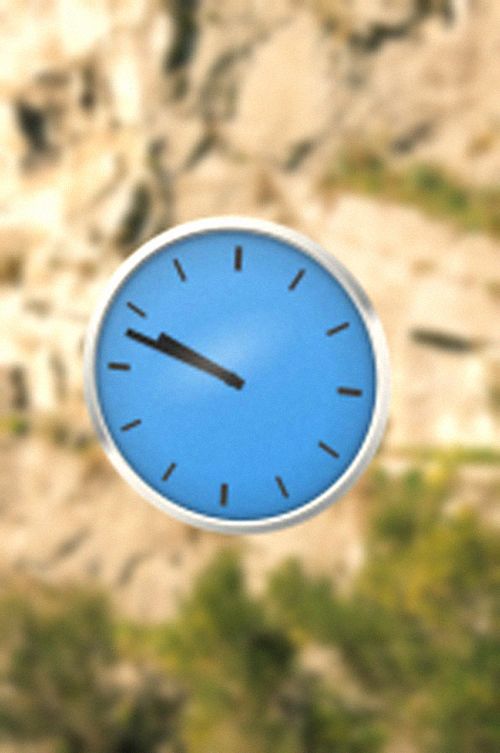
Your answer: **9:48**
